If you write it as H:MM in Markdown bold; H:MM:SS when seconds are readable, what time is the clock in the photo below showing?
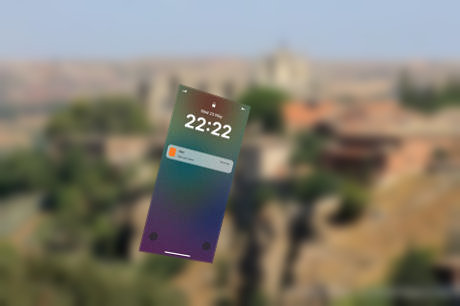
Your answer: **22:22**
